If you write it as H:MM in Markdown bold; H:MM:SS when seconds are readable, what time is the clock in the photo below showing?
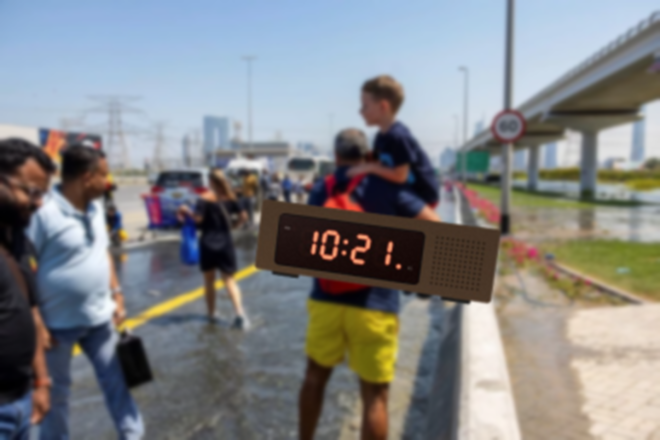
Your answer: **10:21**
